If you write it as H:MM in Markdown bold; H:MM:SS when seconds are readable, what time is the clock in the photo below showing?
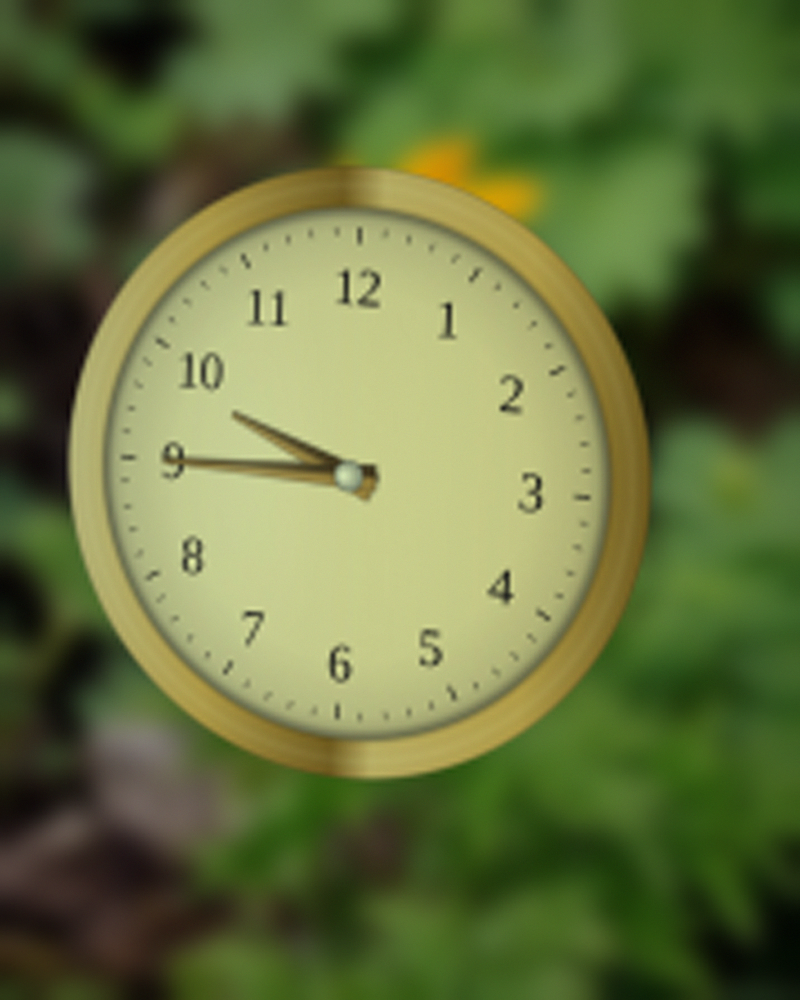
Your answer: **9:45**
